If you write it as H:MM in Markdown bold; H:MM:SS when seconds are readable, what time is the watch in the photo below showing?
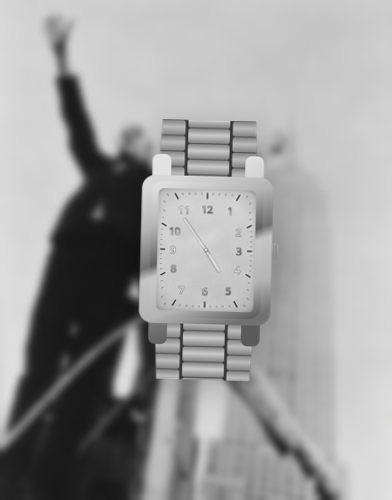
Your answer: **4:54**
